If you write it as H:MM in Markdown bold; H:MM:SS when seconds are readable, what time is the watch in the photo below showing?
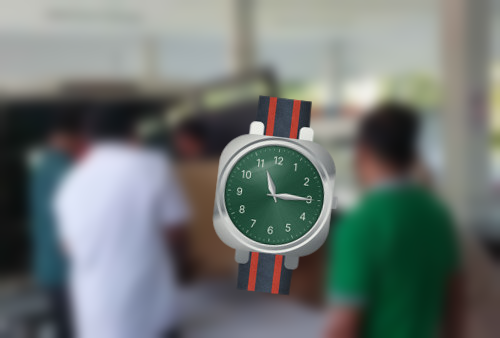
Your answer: **11:15**
